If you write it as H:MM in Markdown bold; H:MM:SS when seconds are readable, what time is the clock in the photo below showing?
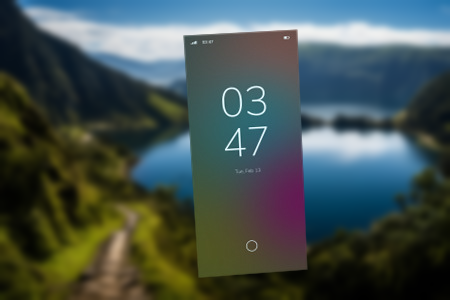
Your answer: **3:47**
